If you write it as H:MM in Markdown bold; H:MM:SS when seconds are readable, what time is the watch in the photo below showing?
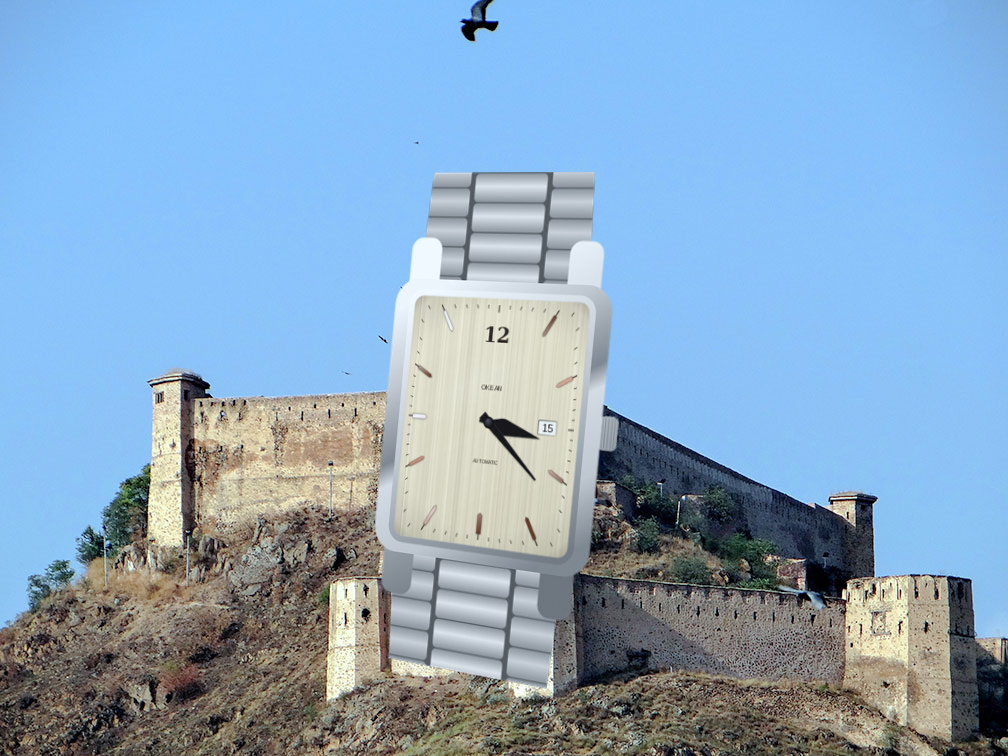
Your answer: **3:22**
